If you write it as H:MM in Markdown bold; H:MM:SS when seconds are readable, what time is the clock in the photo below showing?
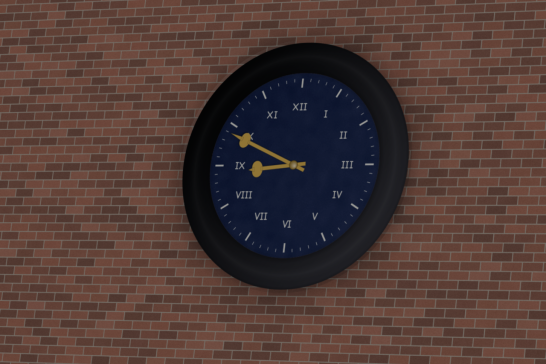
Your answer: **8:49**
